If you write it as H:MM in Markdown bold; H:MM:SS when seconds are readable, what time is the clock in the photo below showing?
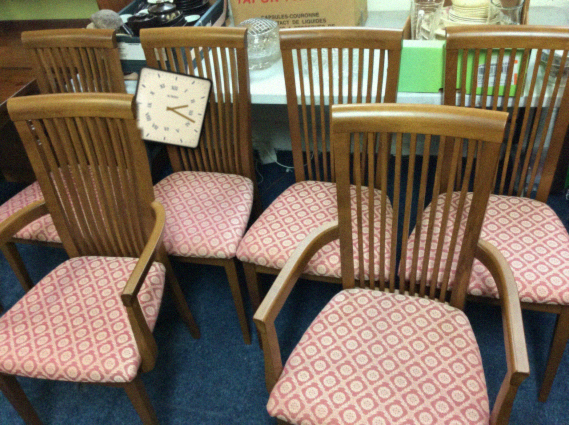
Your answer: **2:18**
